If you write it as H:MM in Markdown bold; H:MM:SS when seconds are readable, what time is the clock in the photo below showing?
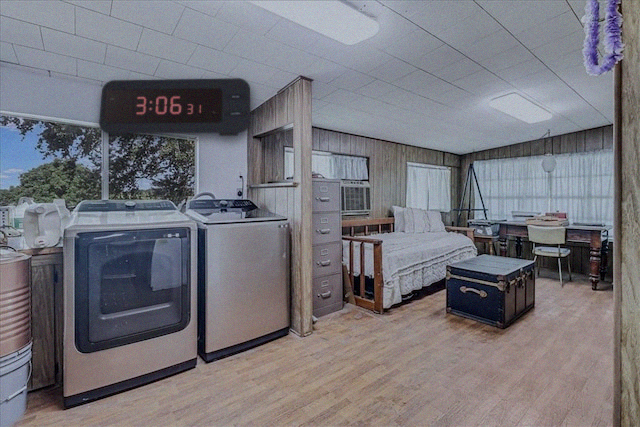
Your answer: **3:06:31**
